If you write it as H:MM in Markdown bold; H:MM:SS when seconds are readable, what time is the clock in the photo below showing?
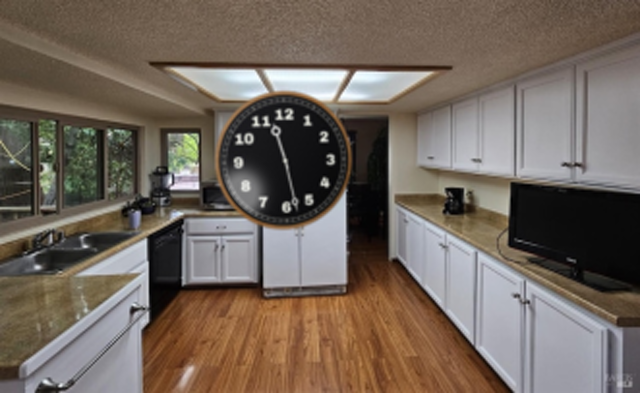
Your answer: **11:28**
